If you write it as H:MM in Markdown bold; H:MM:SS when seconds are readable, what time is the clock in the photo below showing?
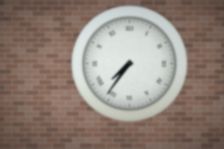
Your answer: **7:36**
